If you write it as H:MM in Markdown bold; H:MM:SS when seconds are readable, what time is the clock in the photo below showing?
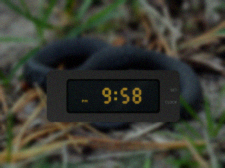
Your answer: **9:58**
